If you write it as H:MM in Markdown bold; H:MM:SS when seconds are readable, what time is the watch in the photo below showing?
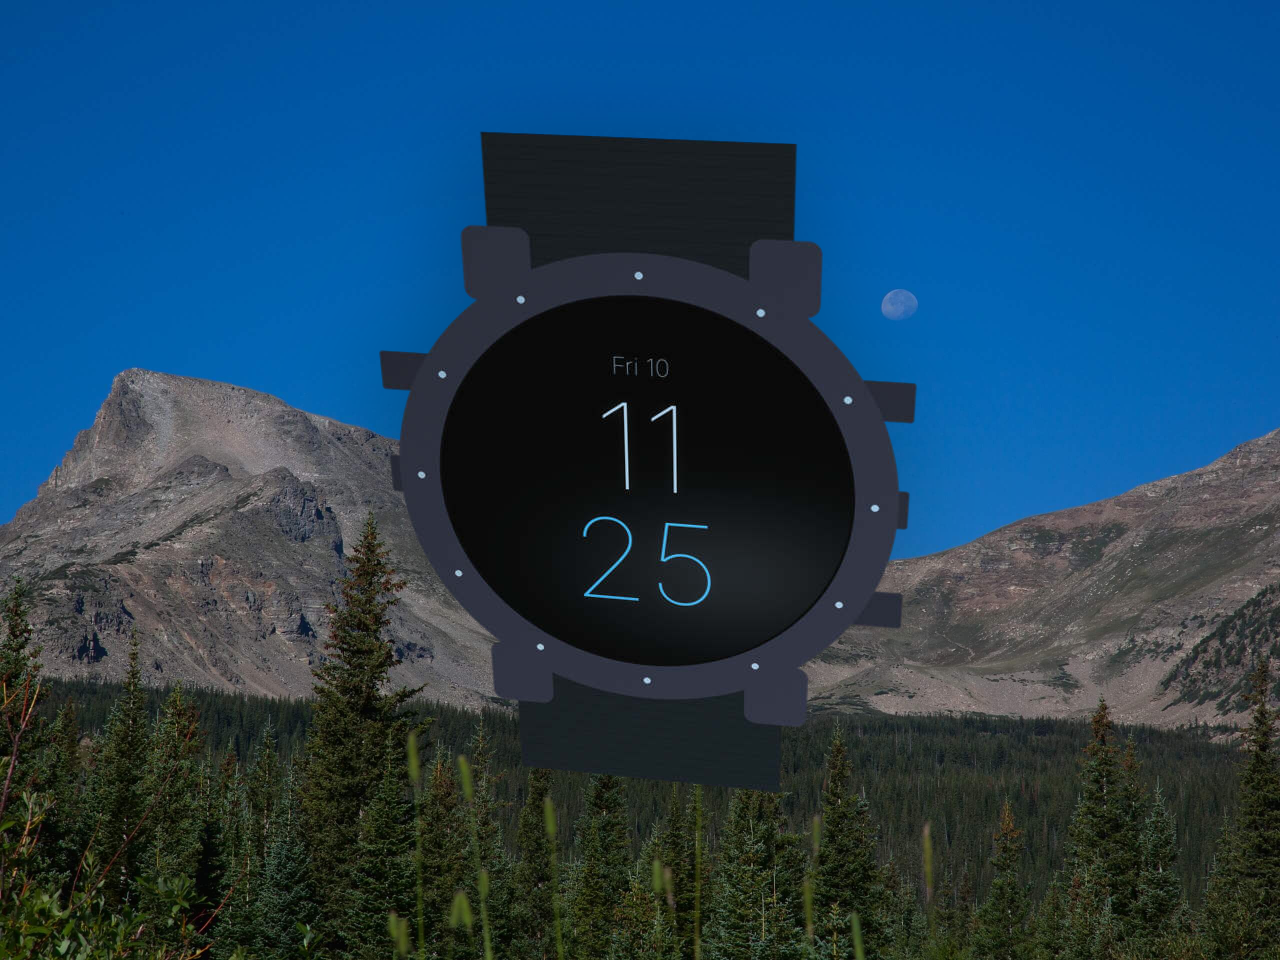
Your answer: **11:25**
